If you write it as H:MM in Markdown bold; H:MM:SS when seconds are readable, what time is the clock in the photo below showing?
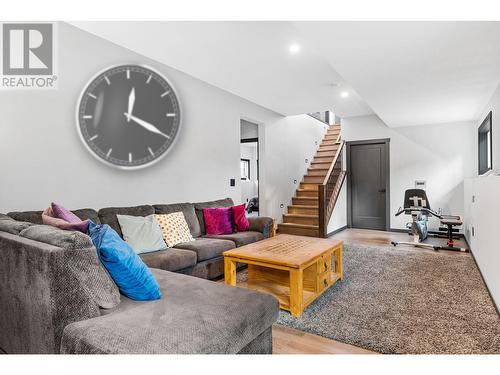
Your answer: **12:20**
